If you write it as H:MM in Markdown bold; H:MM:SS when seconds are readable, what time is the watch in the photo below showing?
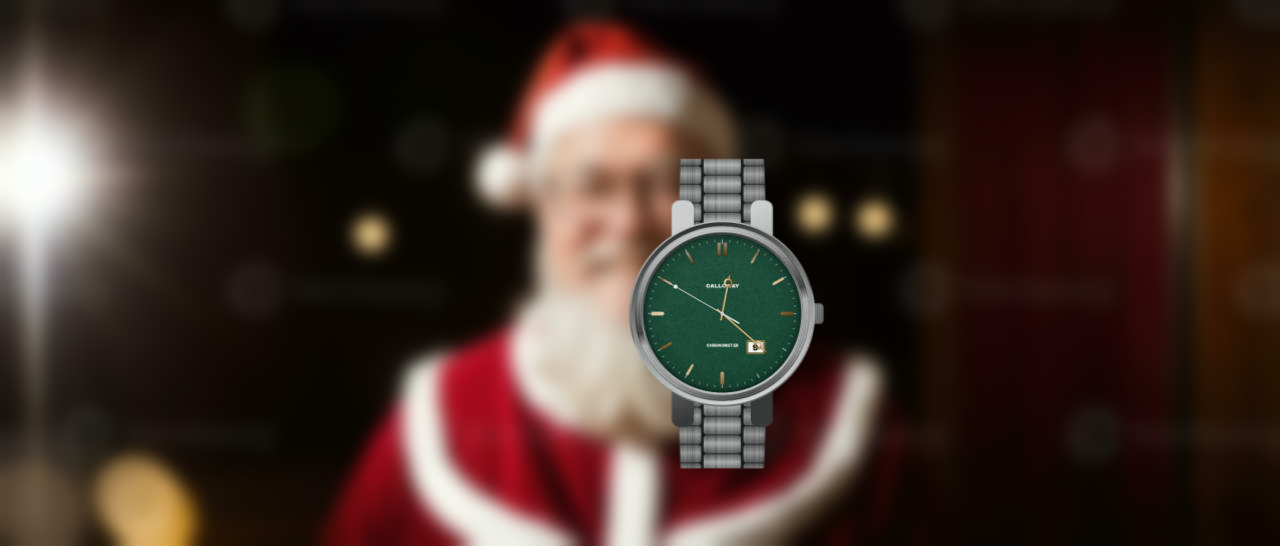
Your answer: **12:21:50**
